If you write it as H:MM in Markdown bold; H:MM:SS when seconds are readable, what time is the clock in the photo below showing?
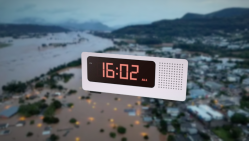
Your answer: **16:02**
